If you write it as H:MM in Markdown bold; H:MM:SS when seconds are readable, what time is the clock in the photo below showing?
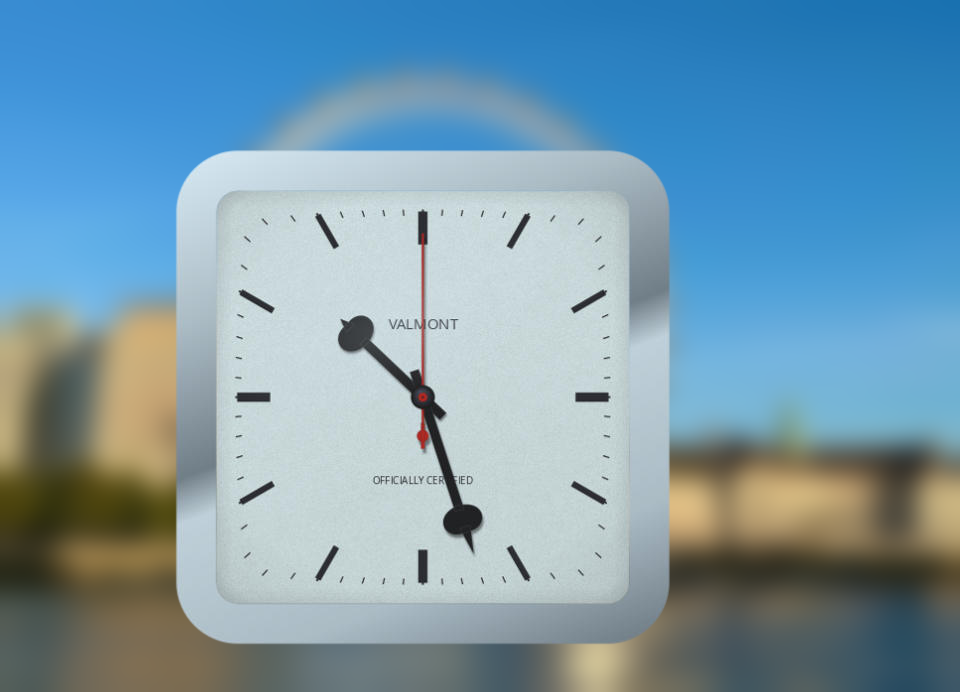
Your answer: **10:27:00**
